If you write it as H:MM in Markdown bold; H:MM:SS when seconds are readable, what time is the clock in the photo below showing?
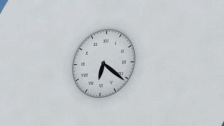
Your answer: **6:21**
